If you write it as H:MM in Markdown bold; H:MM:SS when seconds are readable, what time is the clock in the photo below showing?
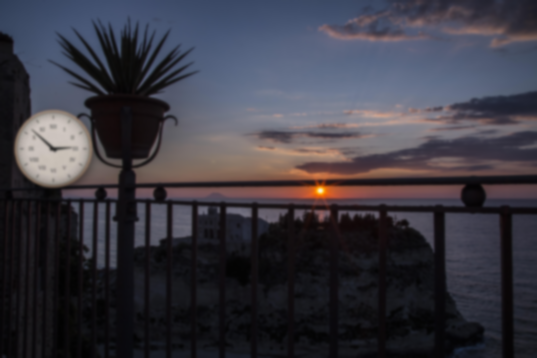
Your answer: **2:52**
